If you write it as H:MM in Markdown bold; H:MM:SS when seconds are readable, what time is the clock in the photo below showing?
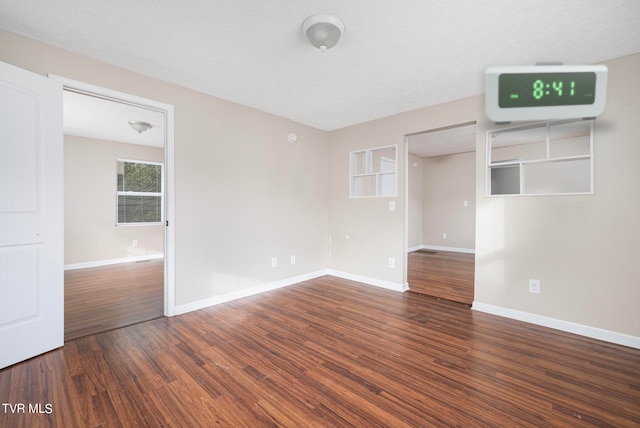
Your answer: **8:41**
